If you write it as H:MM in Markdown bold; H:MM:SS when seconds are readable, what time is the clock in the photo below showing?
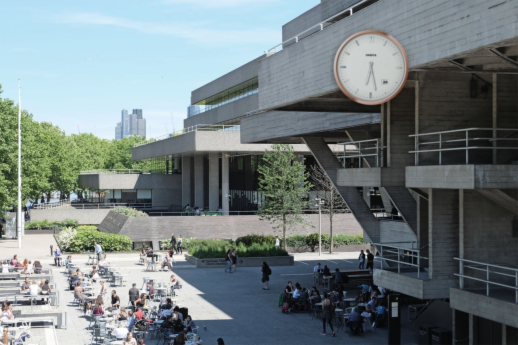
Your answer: **6:28**
